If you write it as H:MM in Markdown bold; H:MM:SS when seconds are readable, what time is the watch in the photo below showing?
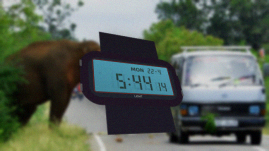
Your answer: **5:44:14**
